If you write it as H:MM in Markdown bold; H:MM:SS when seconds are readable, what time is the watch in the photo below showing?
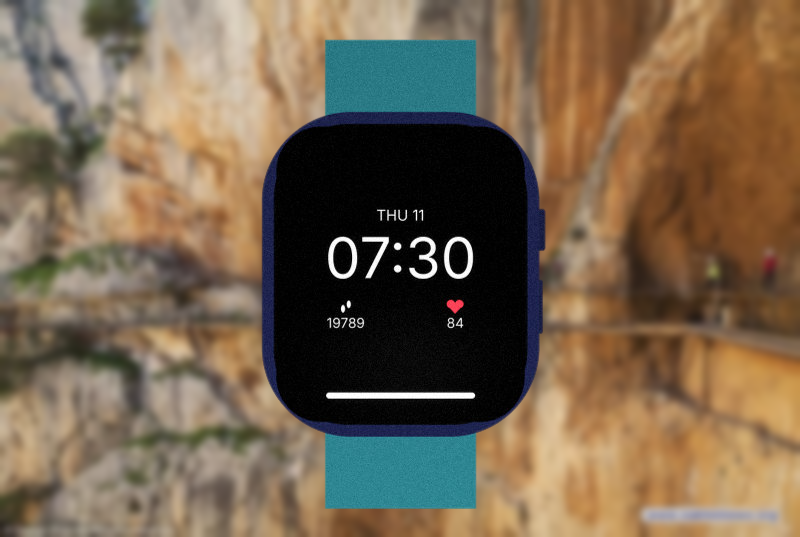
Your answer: **7:30**
